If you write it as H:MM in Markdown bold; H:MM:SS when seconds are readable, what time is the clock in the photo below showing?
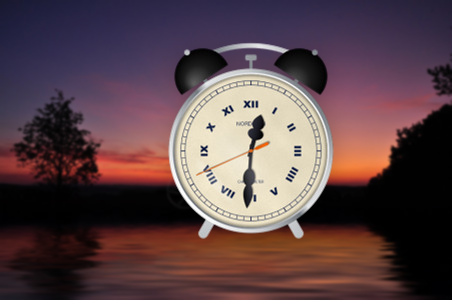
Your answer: **12:30:41**
